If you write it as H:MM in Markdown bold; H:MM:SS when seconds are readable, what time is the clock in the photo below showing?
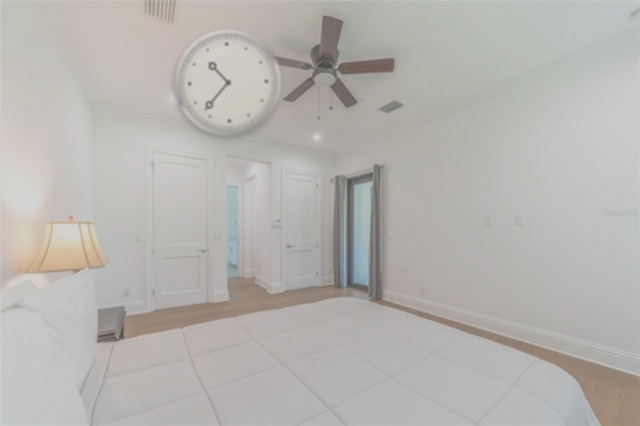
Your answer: **10:37**
